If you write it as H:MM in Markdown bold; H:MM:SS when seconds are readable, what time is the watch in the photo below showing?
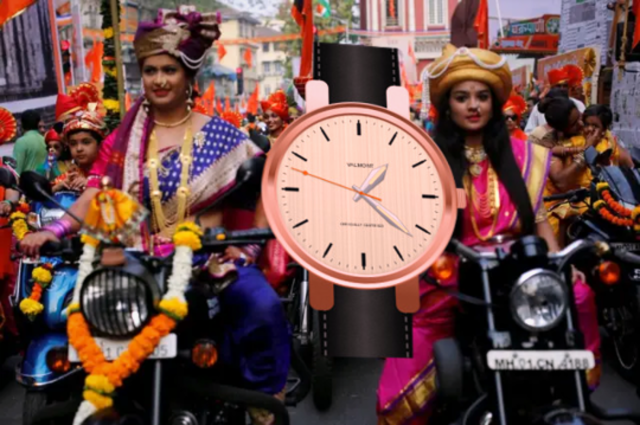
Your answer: **1:21:48**
